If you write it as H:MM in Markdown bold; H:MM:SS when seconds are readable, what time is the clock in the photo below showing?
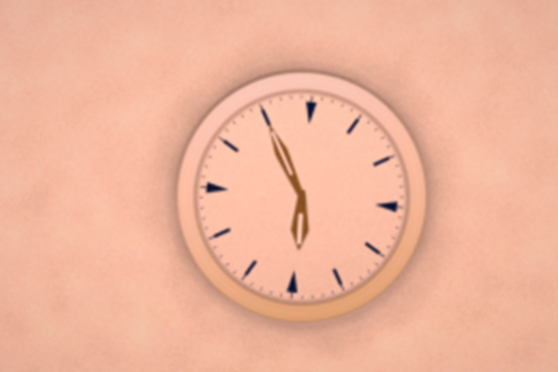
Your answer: **5:55**
